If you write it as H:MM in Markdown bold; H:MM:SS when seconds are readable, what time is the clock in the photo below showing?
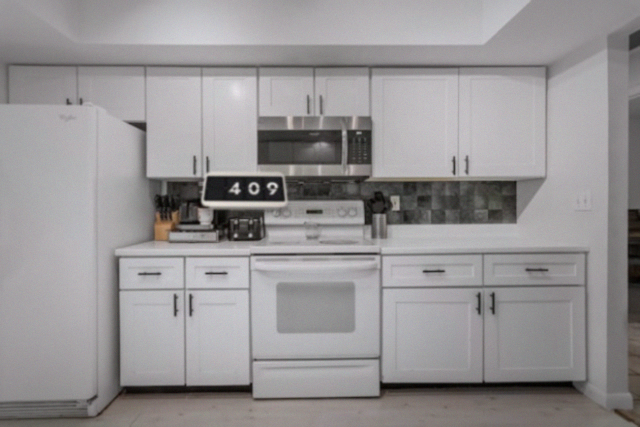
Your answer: **4:09**
